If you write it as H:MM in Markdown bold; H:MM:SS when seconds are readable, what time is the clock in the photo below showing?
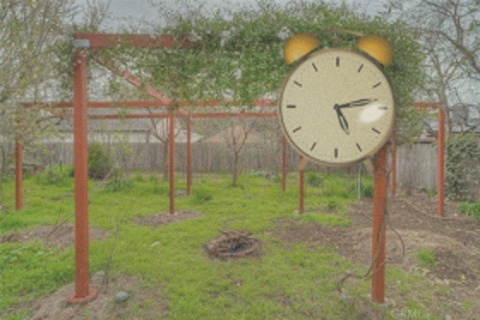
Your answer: **5:13**
